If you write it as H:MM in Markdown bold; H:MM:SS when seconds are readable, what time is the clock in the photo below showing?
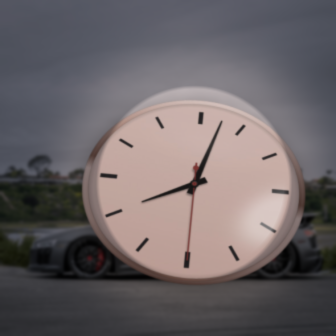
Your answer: **8:02:30**
